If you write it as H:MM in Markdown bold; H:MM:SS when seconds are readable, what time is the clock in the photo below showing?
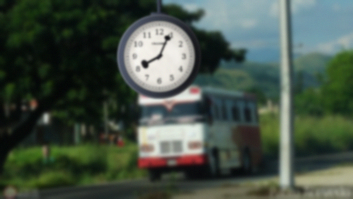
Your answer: **8:04**
